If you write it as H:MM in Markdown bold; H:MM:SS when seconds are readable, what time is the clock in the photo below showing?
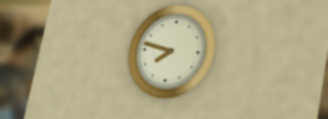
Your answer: **7:47**
